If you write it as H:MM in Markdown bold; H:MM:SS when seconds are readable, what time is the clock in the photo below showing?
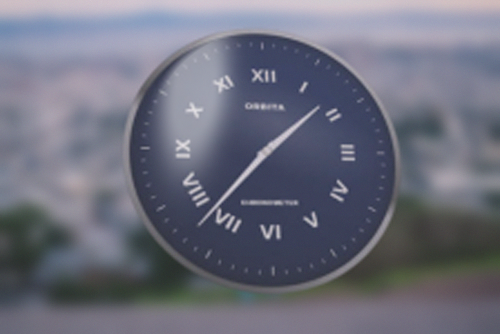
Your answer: **1:37**
